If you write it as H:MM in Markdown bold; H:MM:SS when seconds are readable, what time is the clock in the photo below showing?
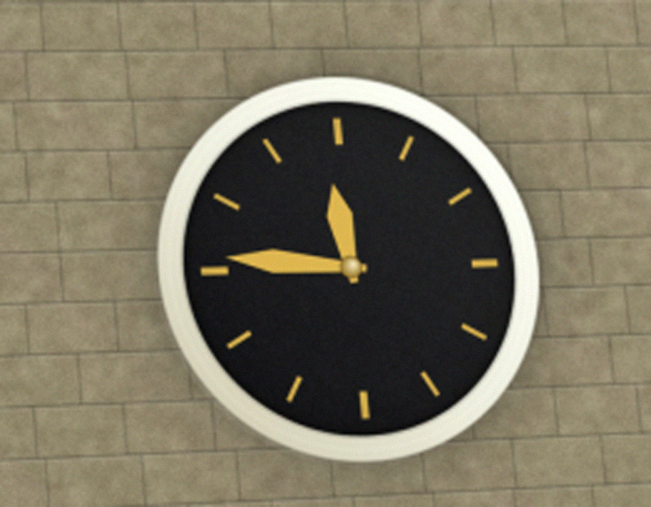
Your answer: **11:46**
